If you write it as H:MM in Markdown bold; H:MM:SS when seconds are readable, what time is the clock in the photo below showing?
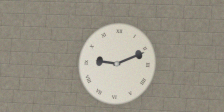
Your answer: **9:11**
